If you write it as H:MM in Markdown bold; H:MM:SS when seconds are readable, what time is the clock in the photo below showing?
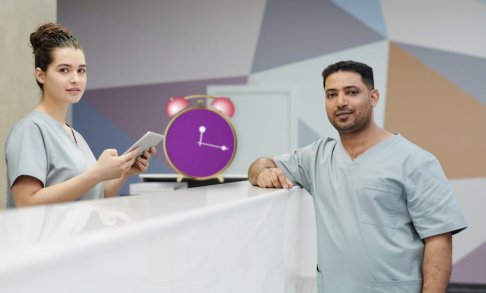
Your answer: **12:17**
